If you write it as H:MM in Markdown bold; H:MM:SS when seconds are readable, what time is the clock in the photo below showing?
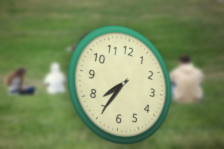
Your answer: **7:35**
